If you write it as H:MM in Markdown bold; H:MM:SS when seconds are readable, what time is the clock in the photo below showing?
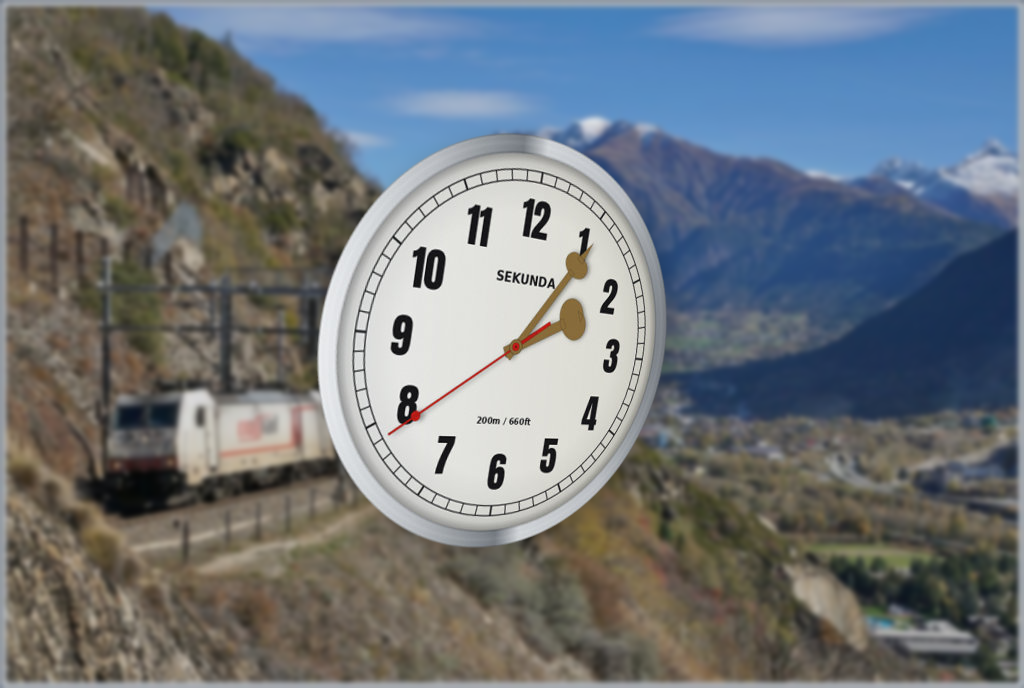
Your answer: **2:05:39**
